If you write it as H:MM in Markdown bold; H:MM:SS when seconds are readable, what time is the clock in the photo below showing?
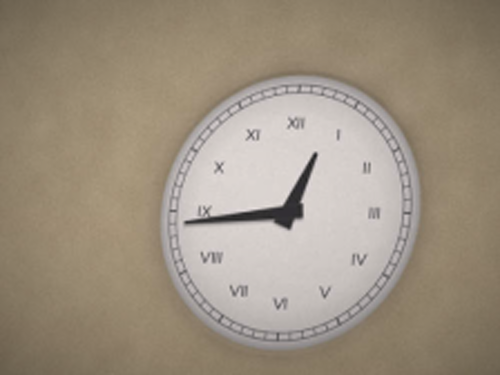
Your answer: **12:44**
